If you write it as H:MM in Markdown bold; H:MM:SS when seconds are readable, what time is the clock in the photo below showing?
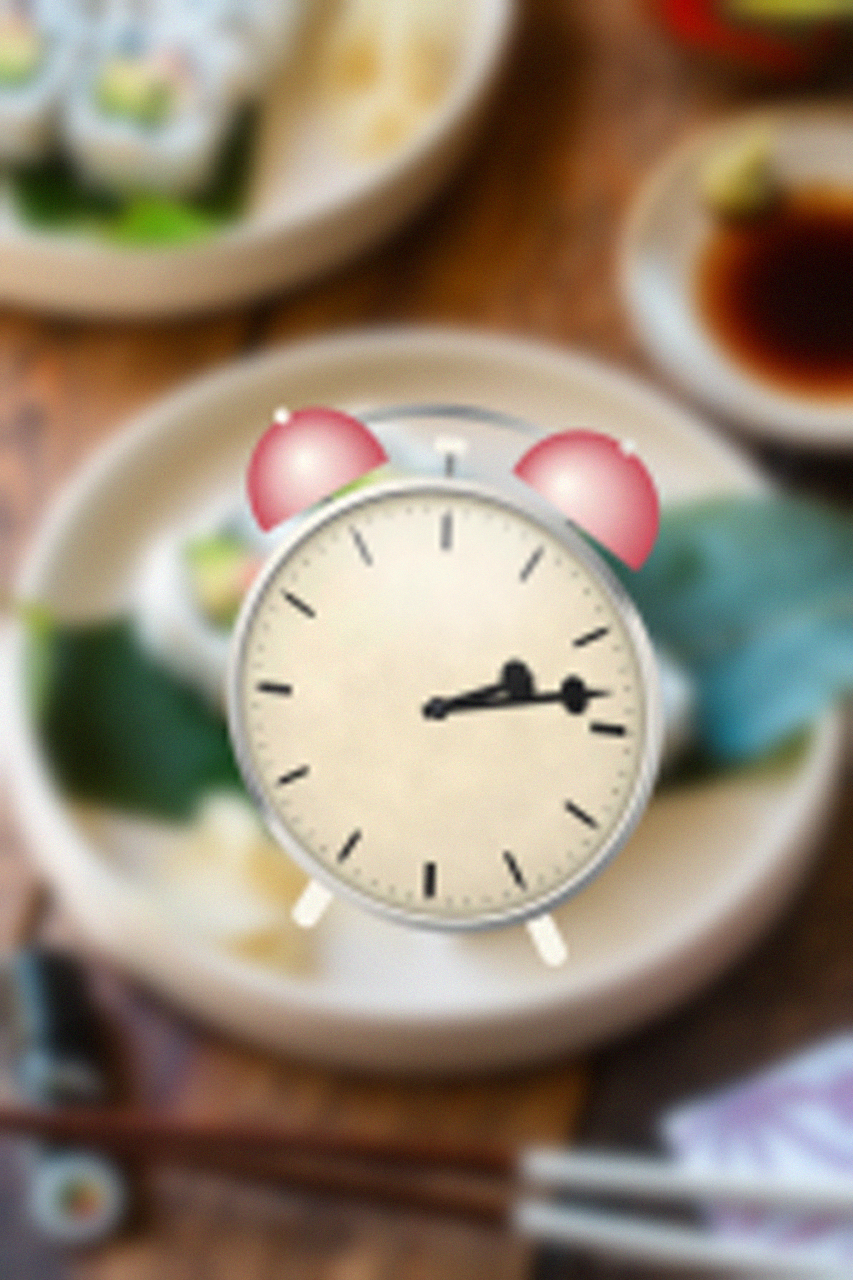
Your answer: **2:13**
